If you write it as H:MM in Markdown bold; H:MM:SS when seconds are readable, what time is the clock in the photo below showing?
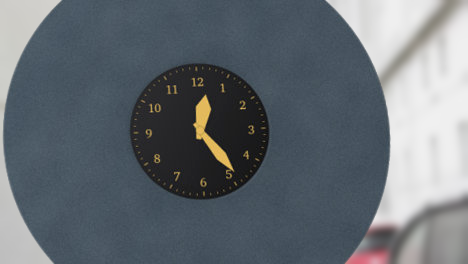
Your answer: **12:24**
